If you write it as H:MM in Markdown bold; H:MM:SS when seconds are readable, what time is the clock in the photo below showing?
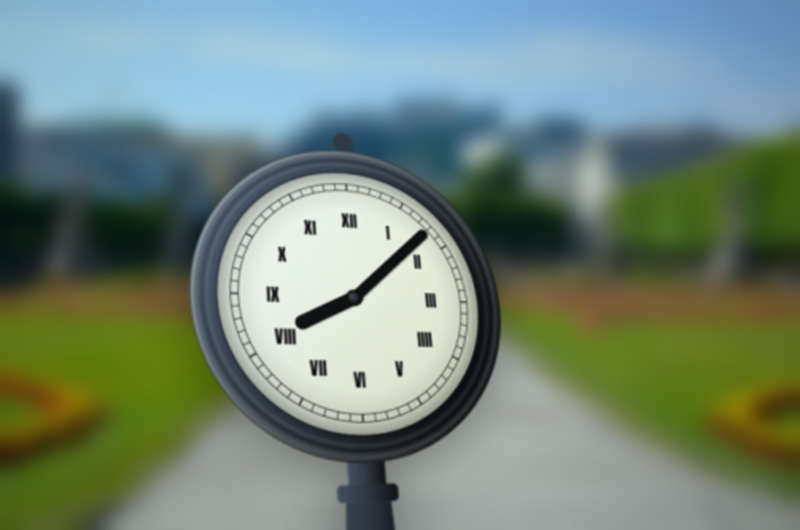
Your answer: **8:08**
